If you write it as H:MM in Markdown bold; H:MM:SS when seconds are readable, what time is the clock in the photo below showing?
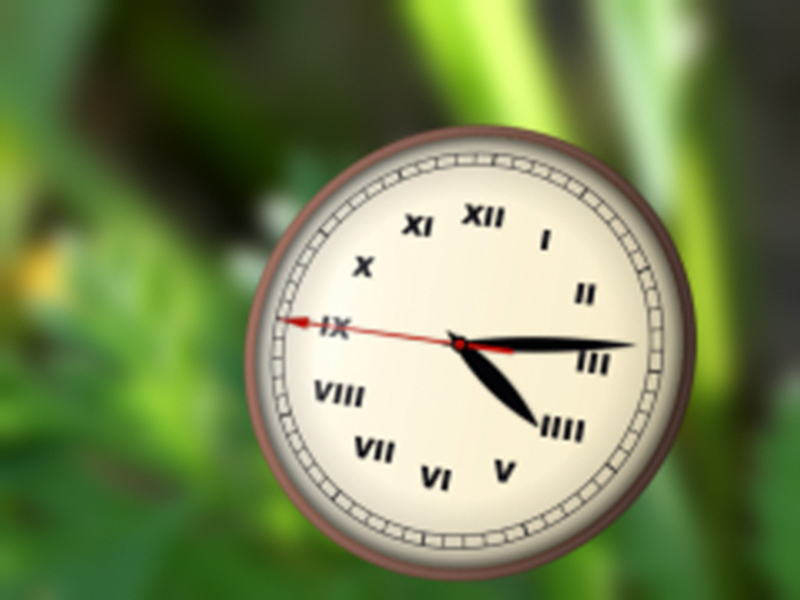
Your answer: **4:13:45**
